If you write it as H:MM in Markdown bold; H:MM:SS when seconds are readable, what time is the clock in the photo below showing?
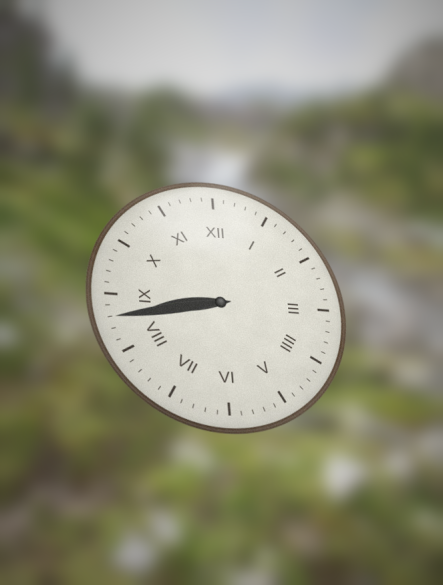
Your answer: **8:43**
